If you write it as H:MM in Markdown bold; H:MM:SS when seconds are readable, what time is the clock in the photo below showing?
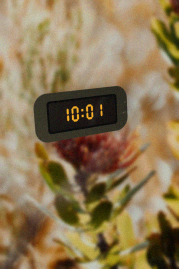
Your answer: **10:01**
